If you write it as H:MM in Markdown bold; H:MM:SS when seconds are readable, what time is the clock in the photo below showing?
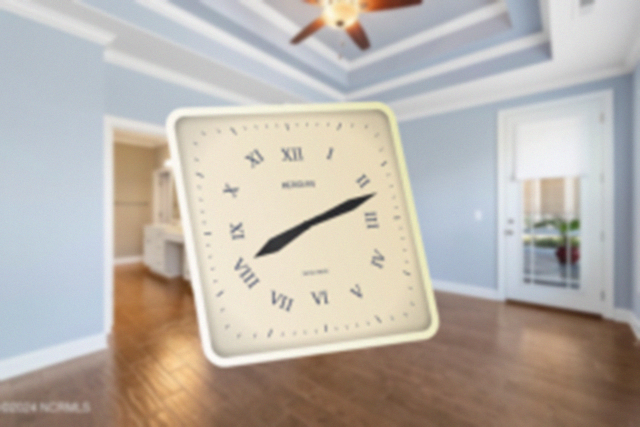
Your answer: **8:12**
